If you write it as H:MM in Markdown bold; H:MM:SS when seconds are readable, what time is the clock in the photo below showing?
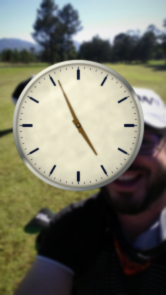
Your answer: **4:56**
